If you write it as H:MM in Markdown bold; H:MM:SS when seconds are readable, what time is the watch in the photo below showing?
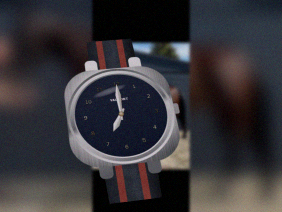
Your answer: **7:00**
